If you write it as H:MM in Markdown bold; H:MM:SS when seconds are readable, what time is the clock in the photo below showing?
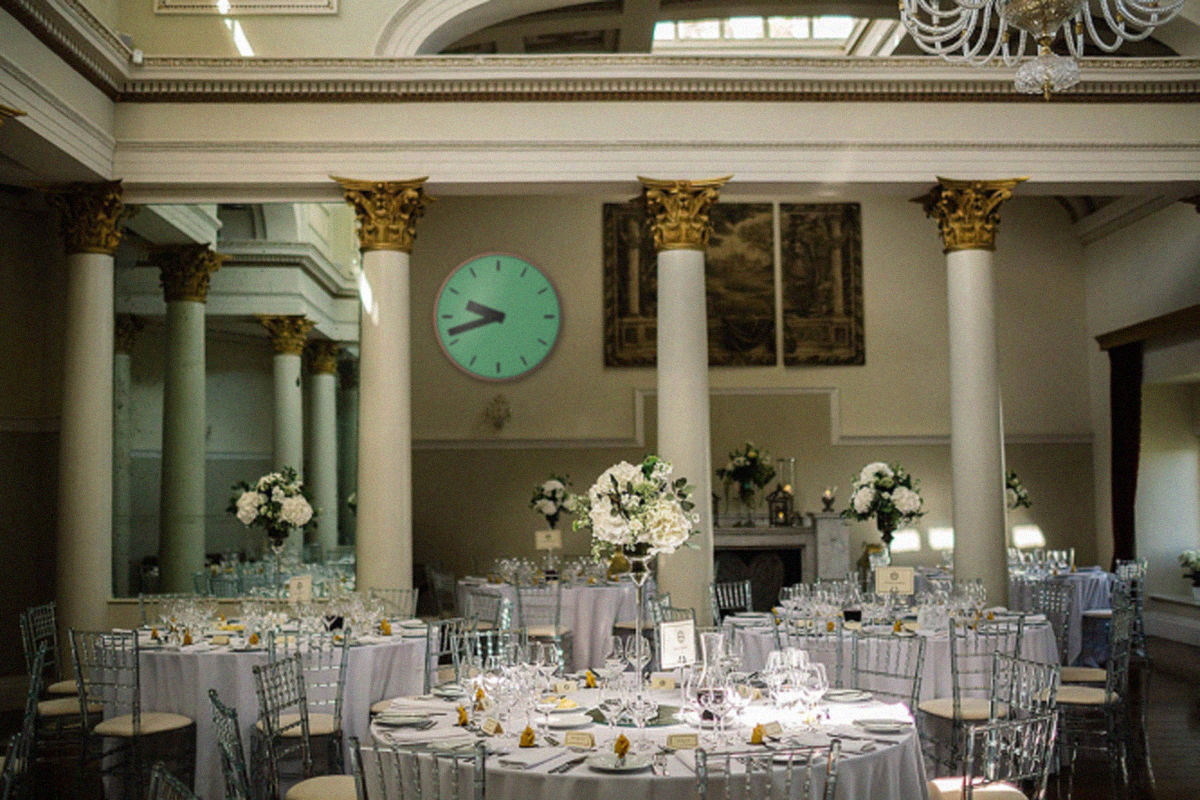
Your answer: **9:42**
